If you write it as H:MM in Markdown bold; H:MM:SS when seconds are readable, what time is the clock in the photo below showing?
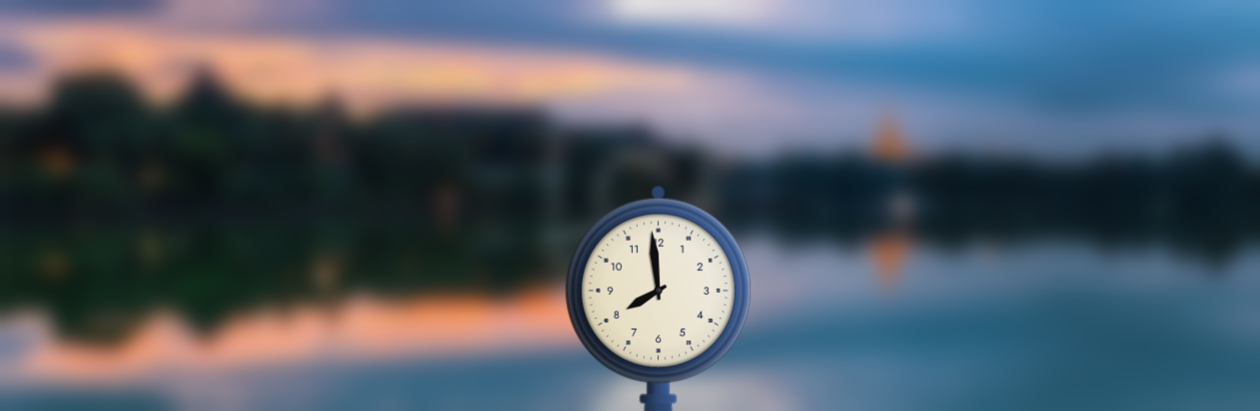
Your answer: **7:59**
